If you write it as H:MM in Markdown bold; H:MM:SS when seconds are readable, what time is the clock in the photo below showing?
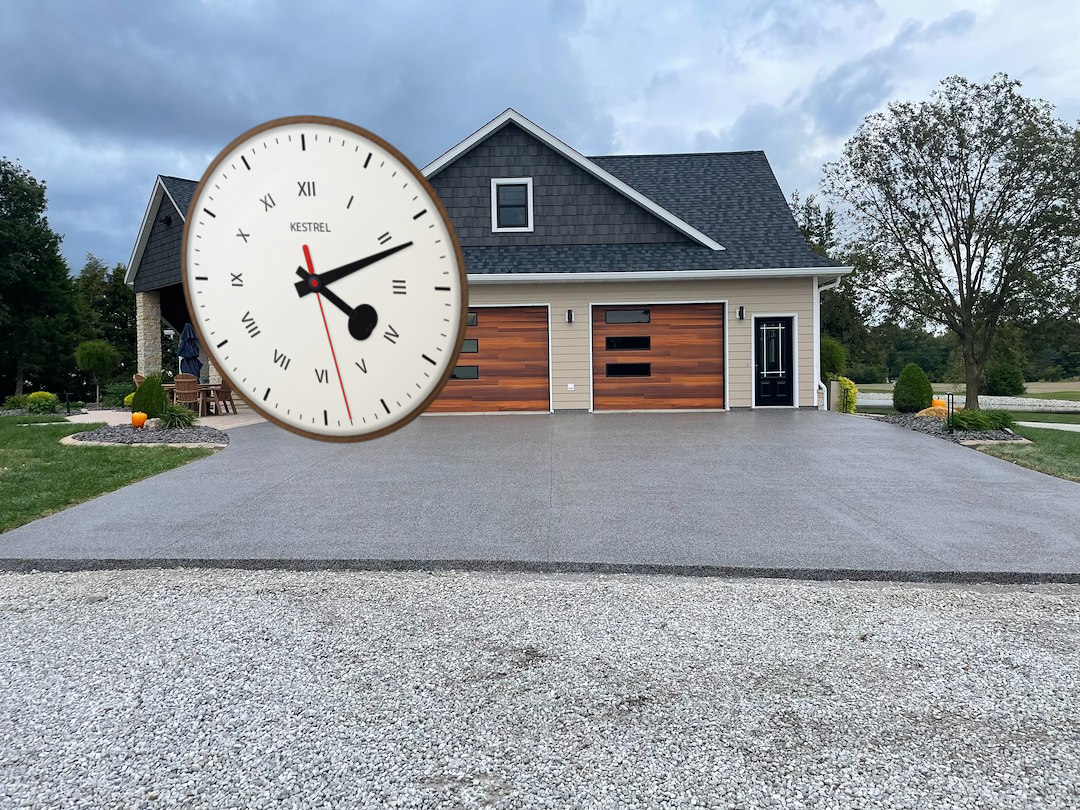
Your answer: **4:11:28**
